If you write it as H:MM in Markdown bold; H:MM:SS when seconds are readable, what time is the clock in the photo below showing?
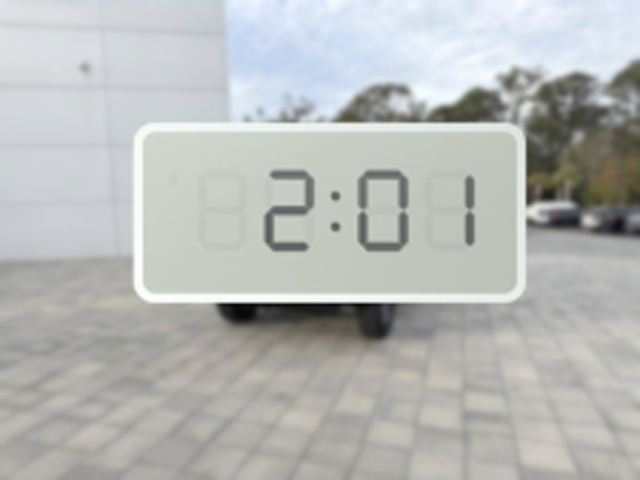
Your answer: **2:01**
